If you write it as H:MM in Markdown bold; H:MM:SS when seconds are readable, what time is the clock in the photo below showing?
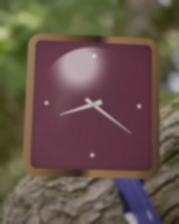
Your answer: **8:21**
